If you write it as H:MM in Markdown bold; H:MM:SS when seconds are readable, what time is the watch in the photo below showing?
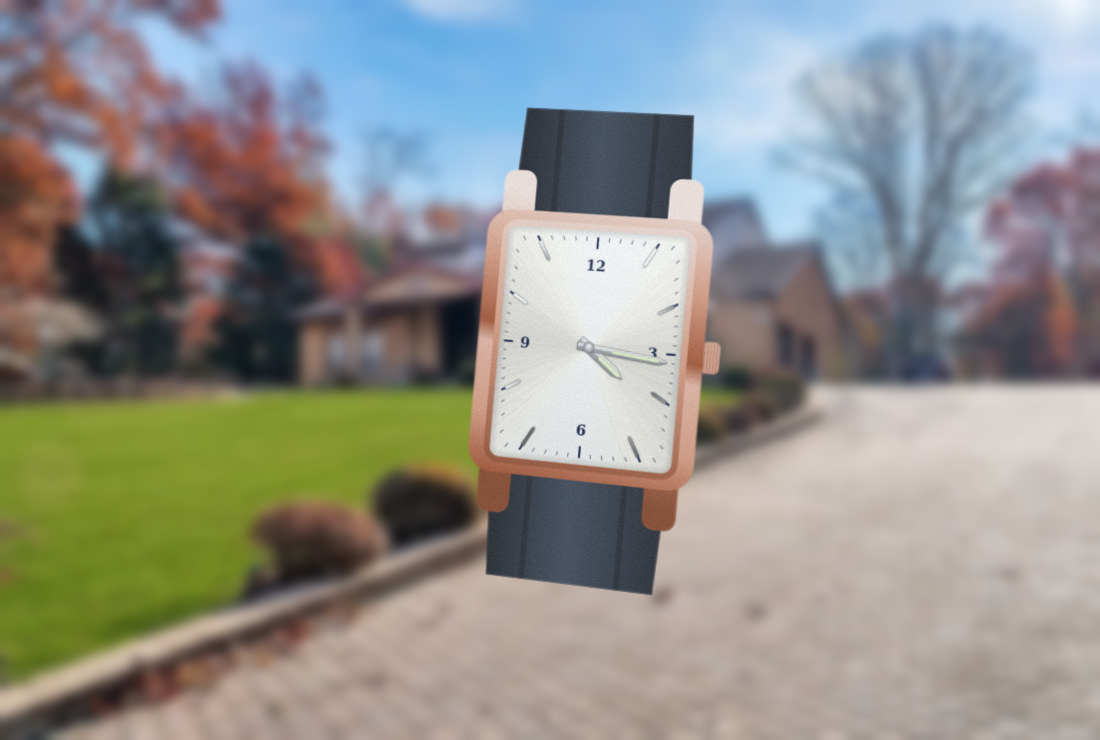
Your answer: **4:16**
